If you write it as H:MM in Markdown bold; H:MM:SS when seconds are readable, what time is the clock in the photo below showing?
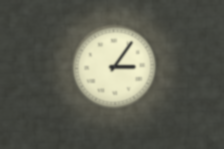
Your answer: **3:06**
